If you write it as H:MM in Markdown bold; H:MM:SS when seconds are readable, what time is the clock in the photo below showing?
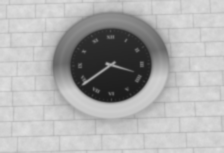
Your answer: **3:39**
